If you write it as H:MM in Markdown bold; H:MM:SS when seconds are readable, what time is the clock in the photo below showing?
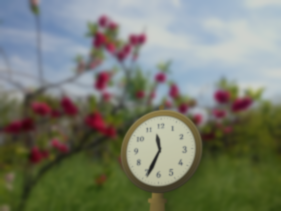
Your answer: **11:34**
